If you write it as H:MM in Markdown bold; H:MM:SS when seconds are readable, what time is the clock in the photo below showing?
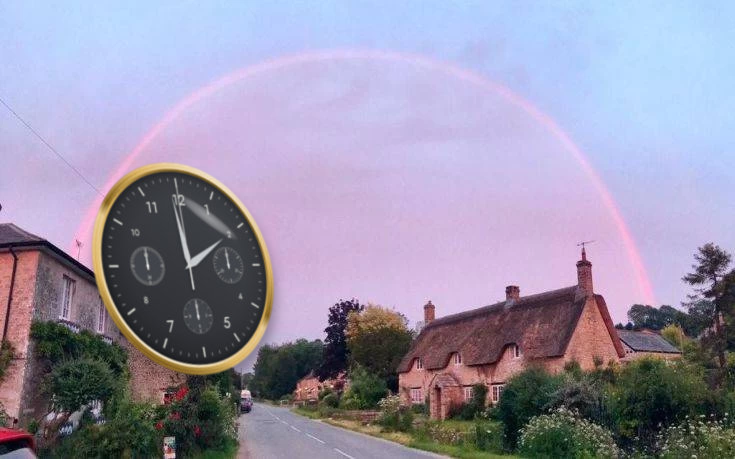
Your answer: **1:59**
